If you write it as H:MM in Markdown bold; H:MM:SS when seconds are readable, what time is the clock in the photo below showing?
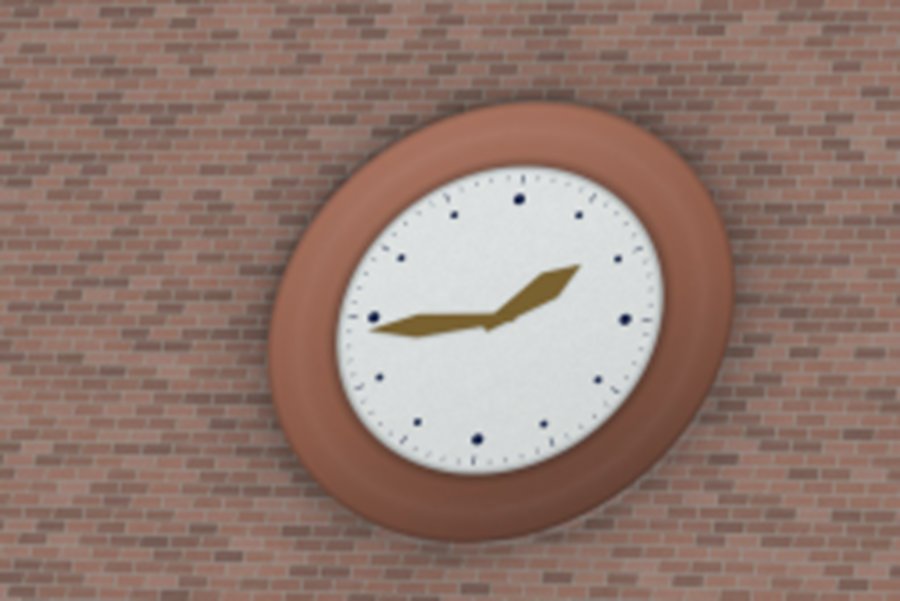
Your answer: **1:44**
